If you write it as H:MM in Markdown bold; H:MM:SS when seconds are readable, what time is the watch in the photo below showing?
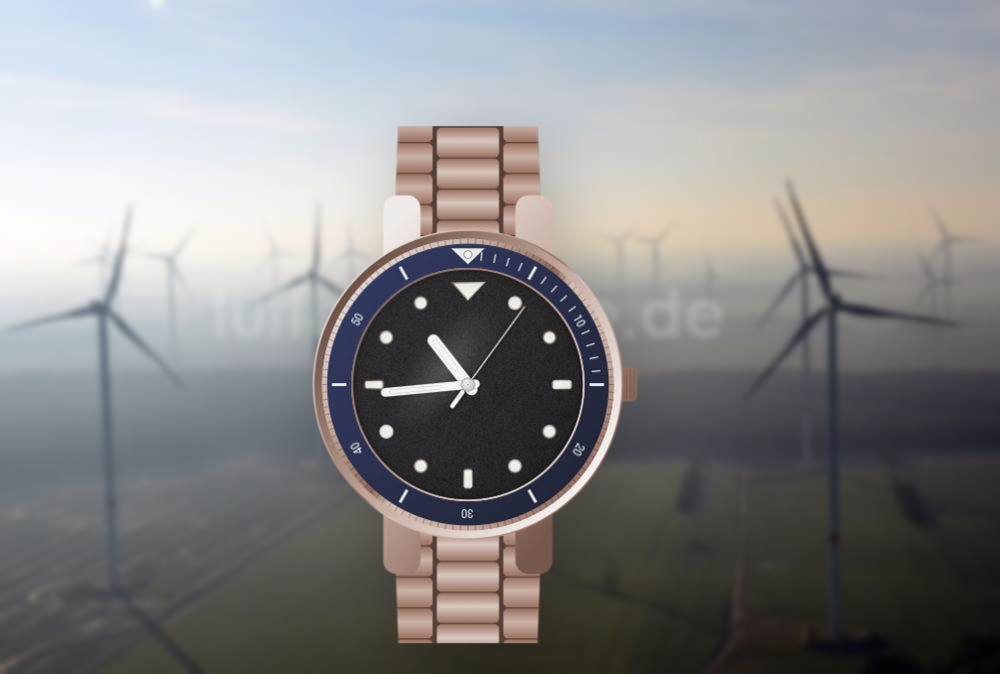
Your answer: **10:44:06**
